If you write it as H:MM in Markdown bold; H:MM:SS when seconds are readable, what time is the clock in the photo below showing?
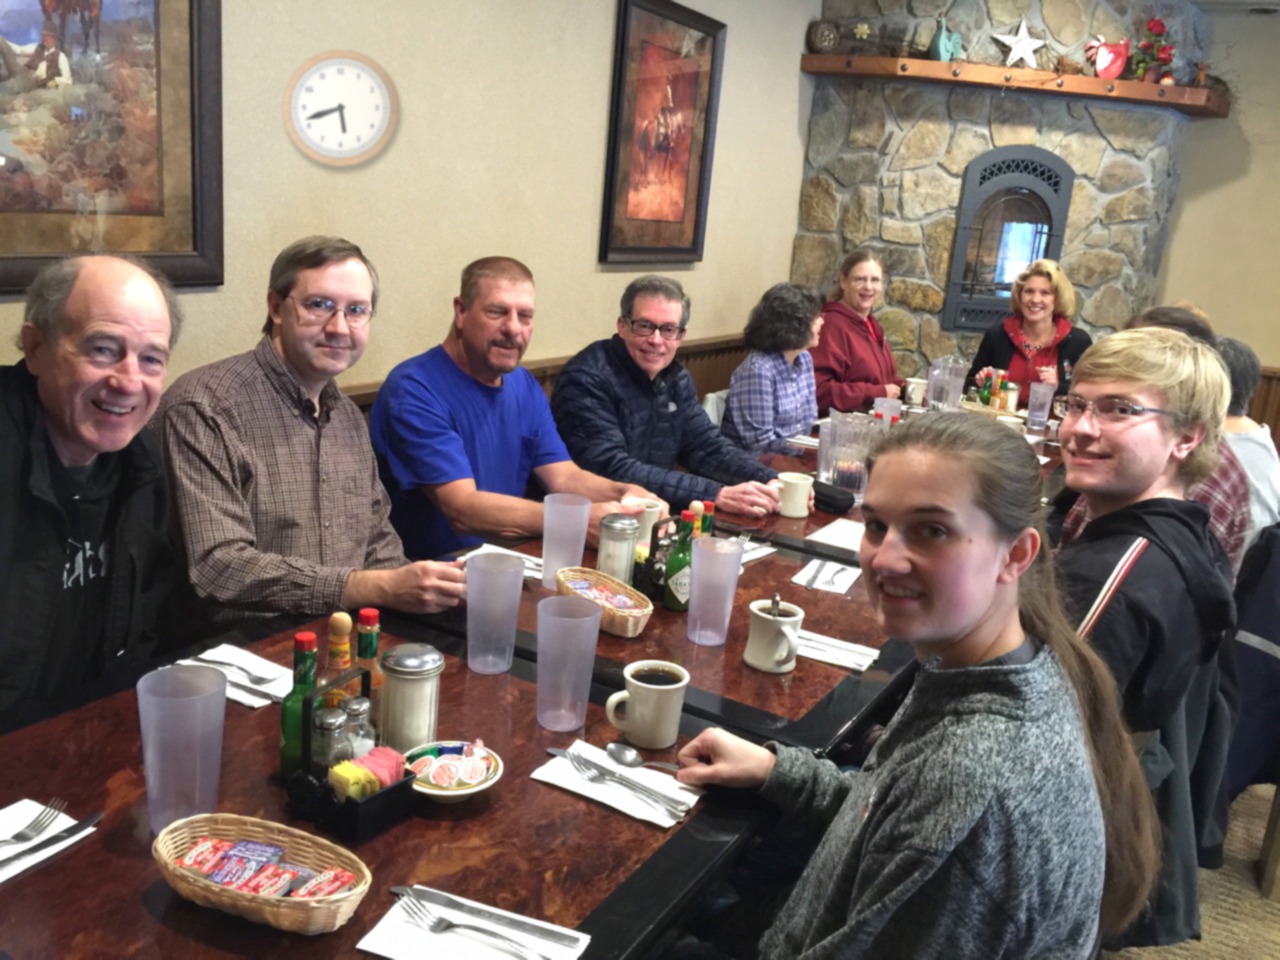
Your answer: **5:42**
